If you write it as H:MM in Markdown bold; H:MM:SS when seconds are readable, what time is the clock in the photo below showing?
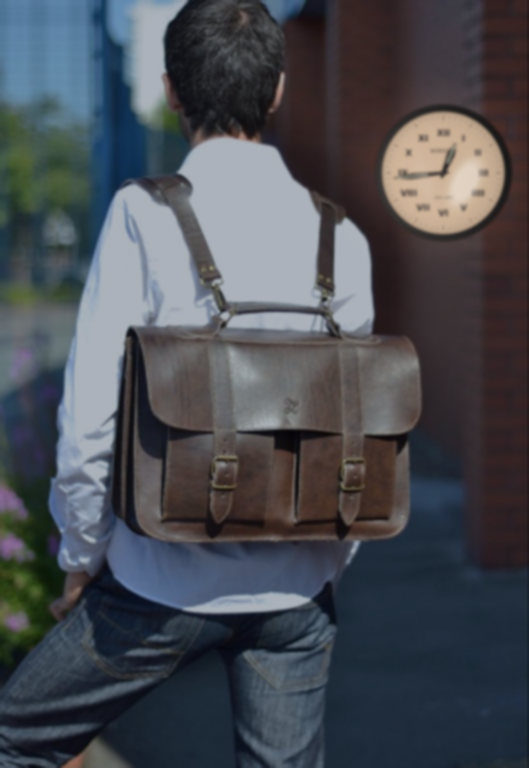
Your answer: **12:44**
